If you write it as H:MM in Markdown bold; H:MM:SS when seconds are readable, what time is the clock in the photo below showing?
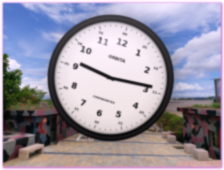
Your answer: **9:14**
